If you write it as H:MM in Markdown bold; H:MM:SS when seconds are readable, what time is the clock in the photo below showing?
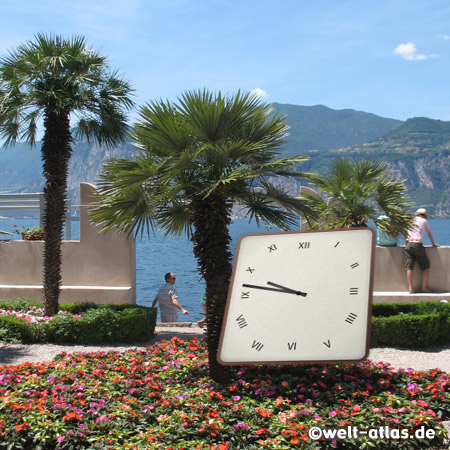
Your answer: **9:47**
